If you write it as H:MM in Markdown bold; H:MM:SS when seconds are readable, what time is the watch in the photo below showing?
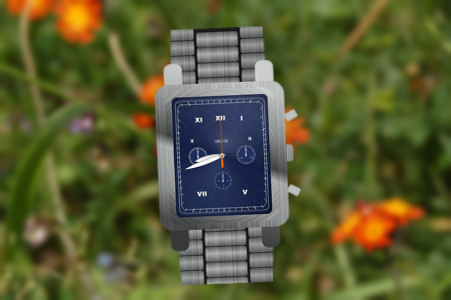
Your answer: **8:42**
